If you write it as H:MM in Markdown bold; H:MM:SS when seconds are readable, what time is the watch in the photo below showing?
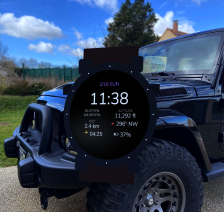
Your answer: **11:38**
